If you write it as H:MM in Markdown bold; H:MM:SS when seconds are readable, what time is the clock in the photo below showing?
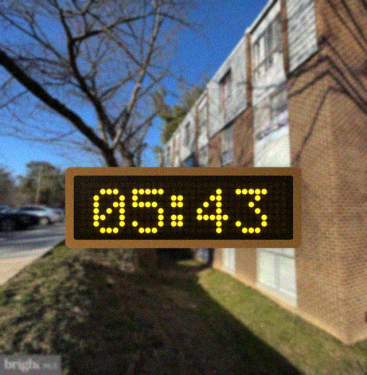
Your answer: **5:43**
